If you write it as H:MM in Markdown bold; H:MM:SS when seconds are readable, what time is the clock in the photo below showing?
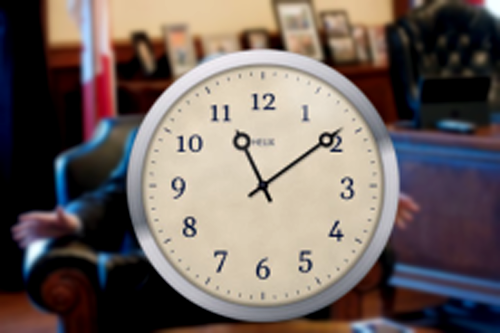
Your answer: **11:09**
